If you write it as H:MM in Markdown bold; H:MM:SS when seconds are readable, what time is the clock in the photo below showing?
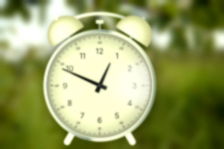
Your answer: **12:49**
